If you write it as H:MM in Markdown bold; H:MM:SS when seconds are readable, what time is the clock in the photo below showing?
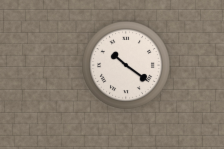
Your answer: **10:21**
